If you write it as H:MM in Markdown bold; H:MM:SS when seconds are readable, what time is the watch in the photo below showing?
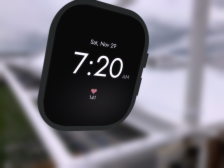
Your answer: **7:20**
